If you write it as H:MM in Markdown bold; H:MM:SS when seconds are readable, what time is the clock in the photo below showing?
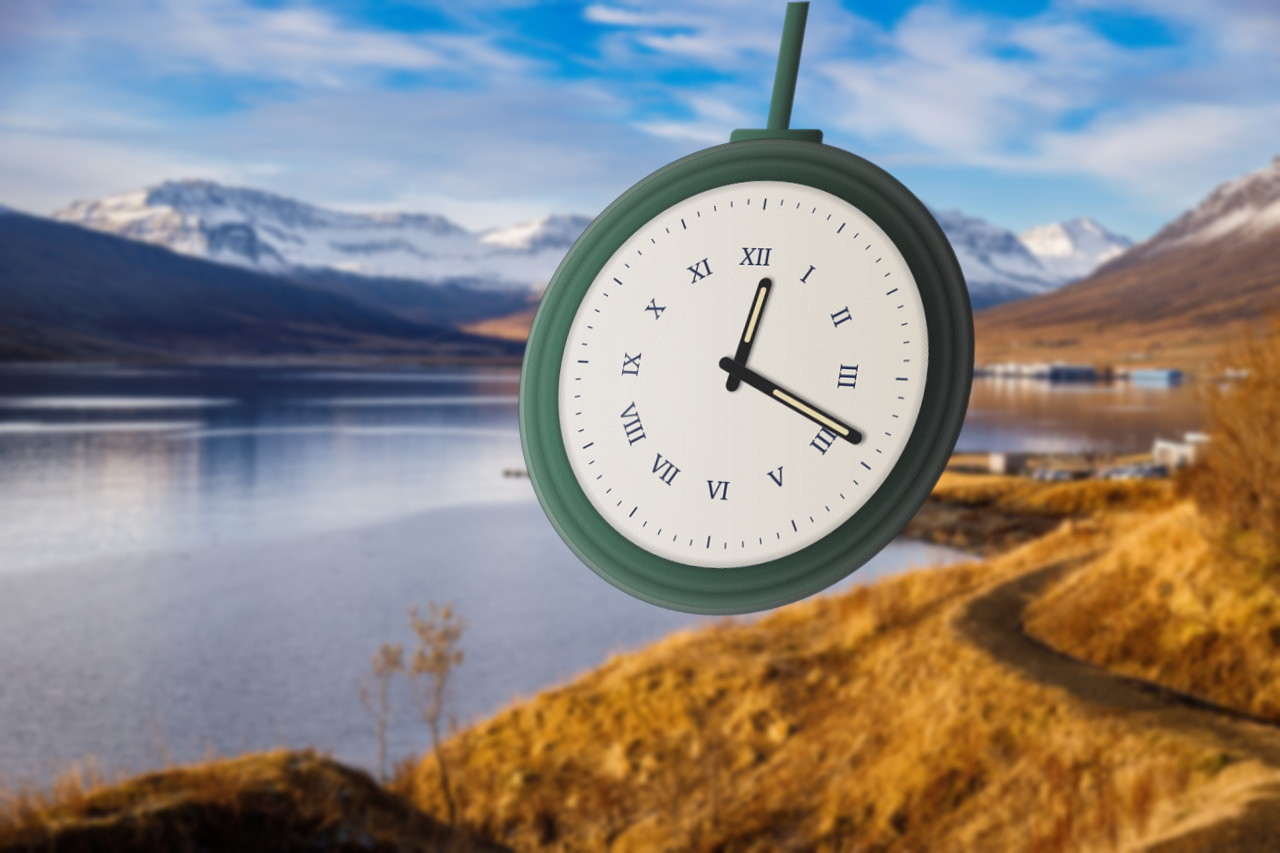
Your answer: **12:19**
